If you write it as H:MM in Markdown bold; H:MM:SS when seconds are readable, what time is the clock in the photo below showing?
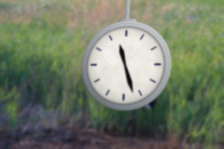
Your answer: **11:27**
